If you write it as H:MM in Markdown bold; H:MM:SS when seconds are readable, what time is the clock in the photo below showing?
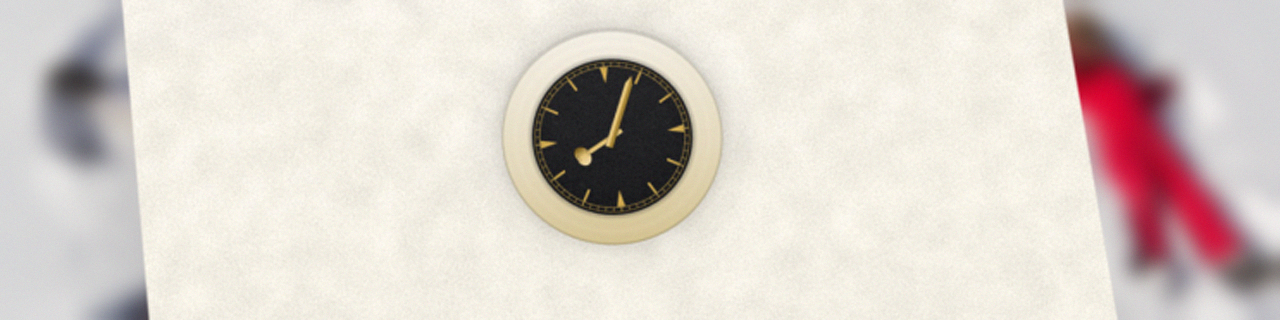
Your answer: **8:04**
